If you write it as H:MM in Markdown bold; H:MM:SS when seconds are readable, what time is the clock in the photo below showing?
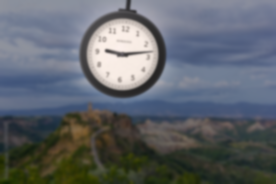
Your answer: **9:13**
